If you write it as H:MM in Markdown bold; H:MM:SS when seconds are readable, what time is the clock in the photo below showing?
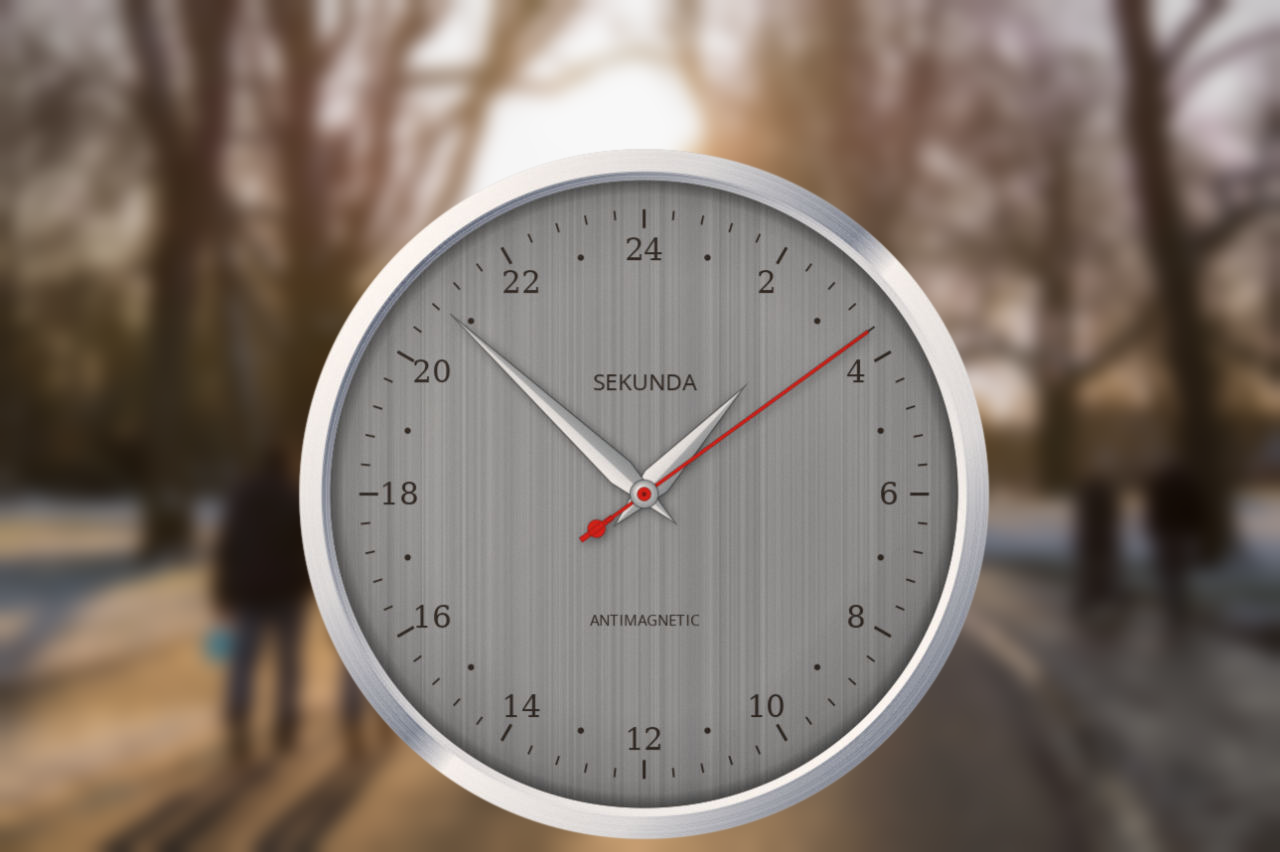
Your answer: **2:52:09**
